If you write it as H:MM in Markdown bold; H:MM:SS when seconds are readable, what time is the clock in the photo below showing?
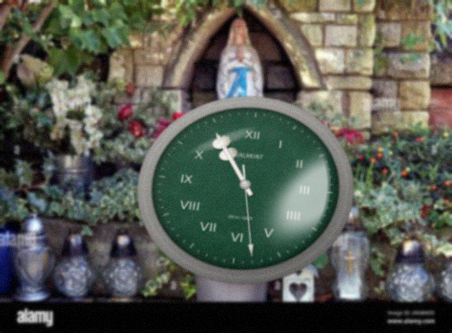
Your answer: **10:54:28**
